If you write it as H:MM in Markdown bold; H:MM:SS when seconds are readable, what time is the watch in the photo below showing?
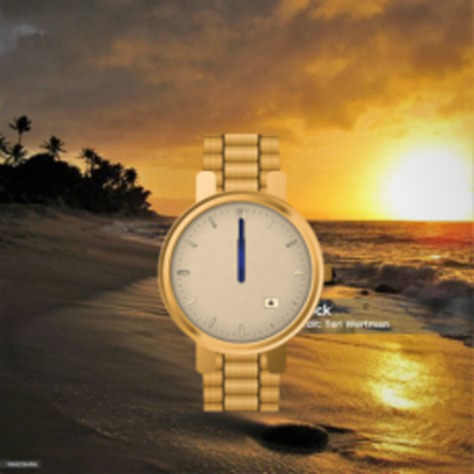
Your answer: **12:00**
